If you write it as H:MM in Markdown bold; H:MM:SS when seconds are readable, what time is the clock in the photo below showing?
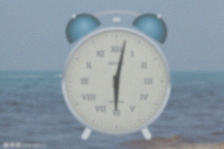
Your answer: **6:02**
